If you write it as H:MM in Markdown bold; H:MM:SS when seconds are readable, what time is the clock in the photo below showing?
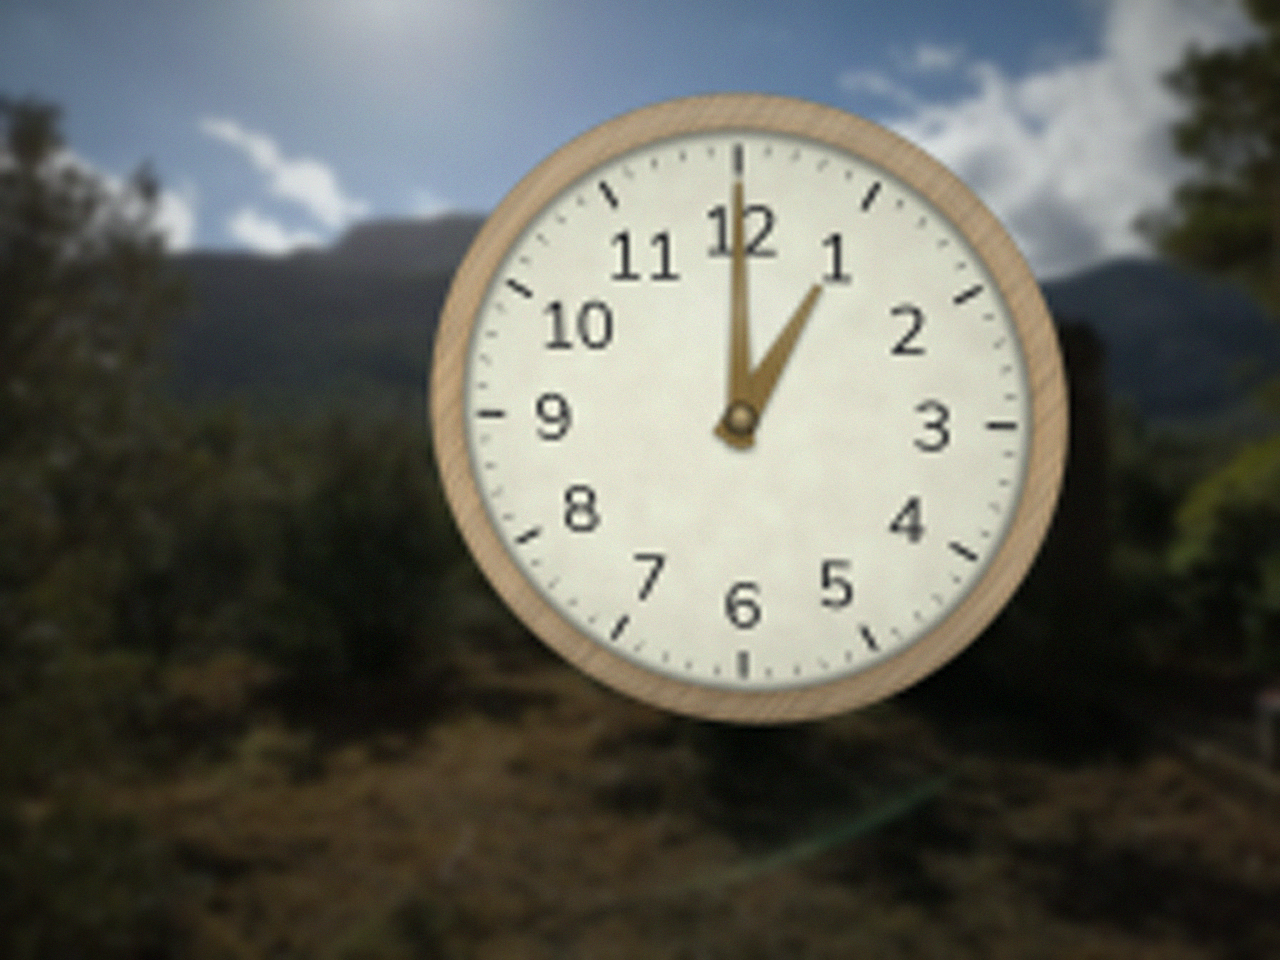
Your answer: **1:00**
